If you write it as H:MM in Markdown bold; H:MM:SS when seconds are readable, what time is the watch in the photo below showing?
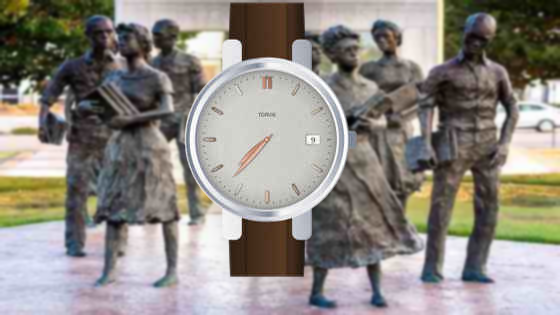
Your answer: **7:37**
